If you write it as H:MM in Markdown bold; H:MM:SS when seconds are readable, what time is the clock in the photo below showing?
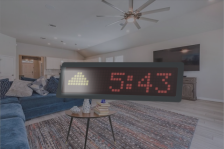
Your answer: **5:43**
